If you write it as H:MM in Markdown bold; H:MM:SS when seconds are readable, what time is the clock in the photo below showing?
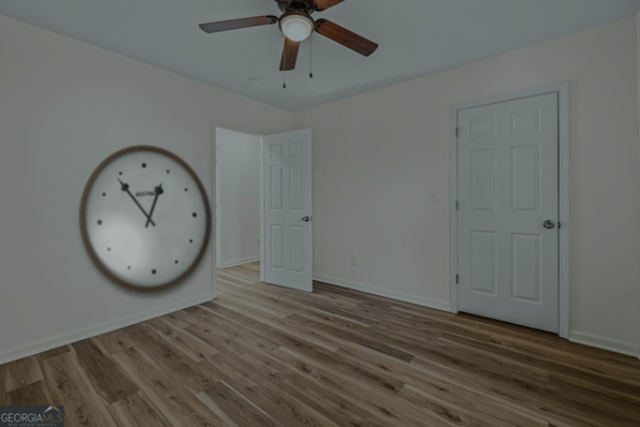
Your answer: **12:54**
